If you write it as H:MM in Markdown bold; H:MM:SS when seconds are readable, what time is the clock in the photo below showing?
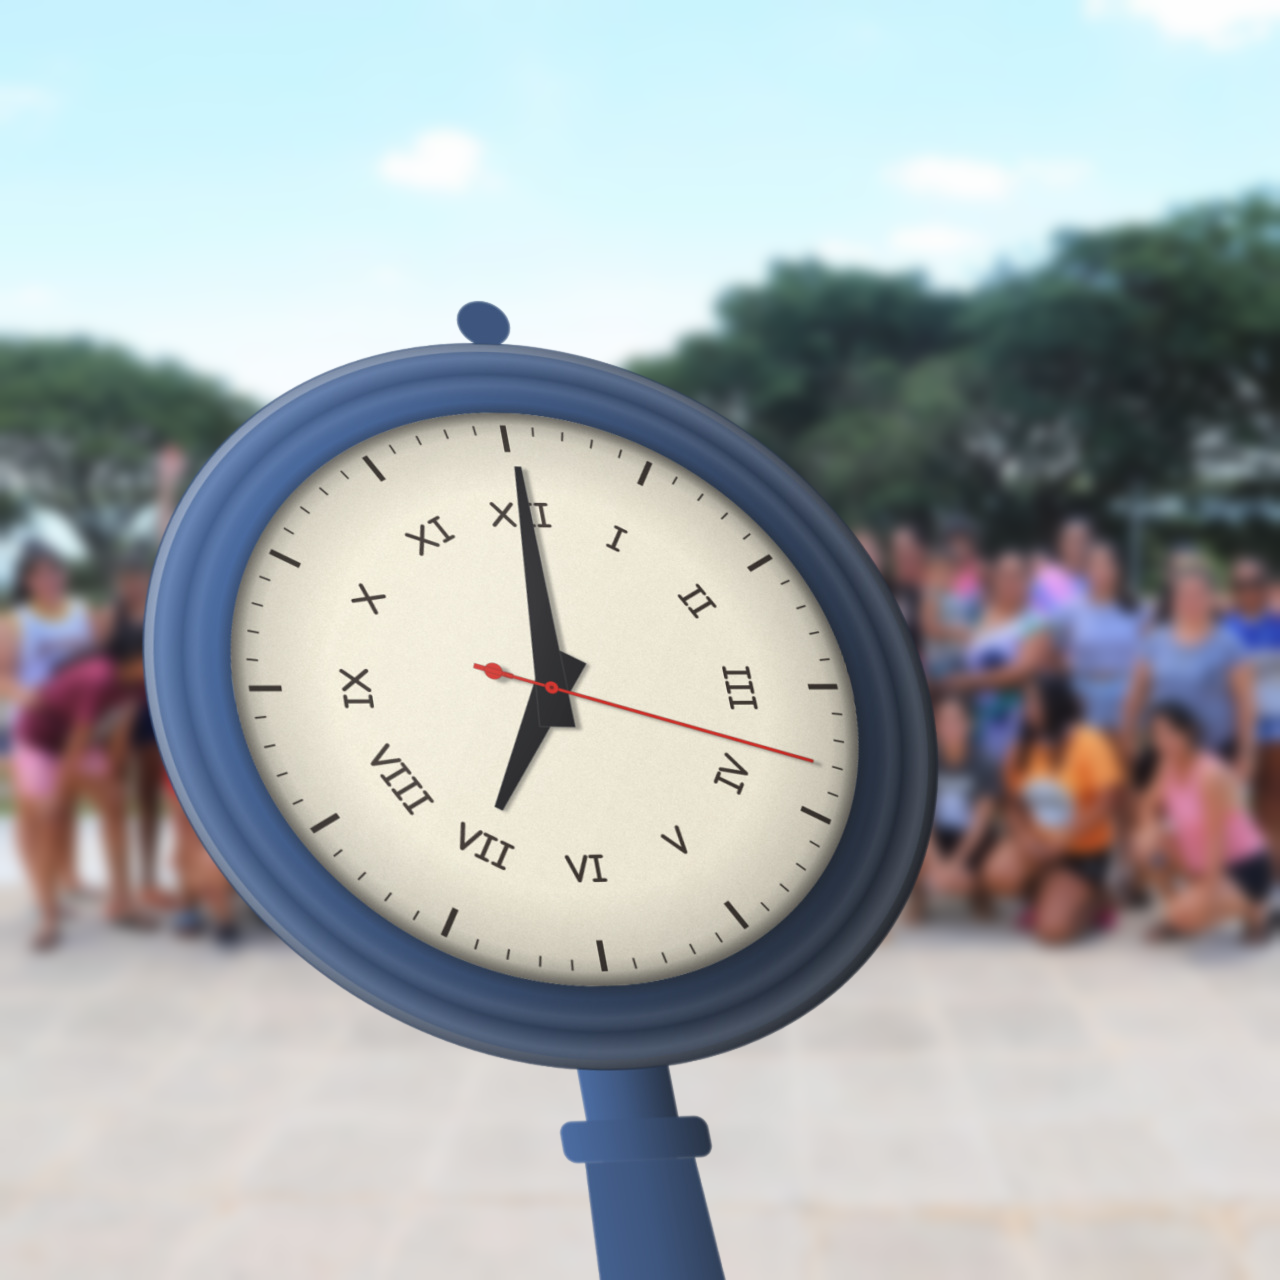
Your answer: **7:00:18**
